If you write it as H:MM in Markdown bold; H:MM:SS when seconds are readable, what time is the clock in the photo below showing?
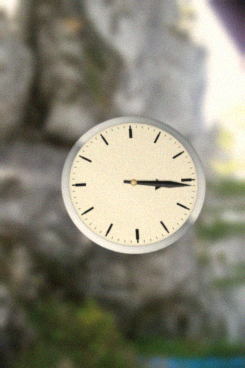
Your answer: **3:16**
